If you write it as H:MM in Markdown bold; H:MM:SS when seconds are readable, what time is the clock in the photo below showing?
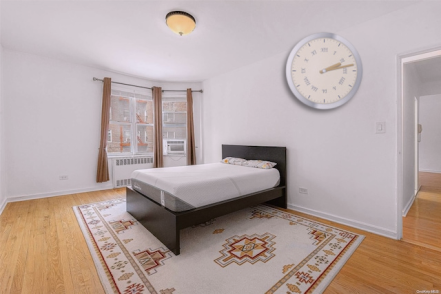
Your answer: **2:13**
